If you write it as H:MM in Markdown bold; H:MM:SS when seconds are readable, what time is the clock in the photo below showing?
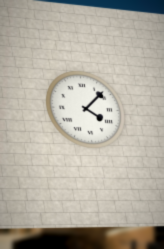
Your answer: **4:08**
